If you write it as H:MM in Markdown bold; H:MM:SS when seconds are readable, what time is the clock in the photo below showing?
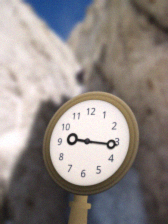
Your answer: **9:16**
